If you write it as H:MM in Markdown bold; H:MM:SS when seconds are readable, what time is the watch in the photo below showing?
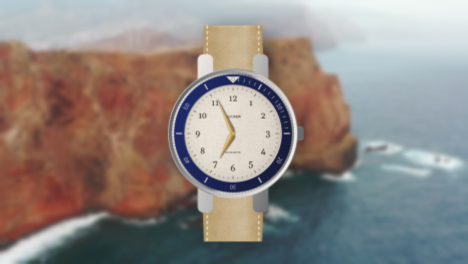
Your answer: **6:56**
